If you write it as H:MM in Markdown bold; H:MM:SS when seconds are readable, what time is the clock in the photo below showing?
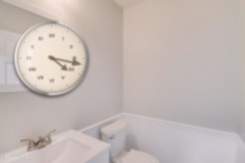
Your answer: **4:17**
